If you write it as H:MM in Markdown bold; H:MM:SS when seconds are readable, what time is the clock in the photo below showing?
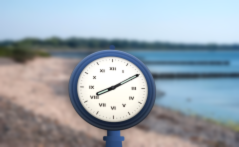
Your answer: **8:10**
